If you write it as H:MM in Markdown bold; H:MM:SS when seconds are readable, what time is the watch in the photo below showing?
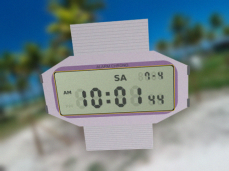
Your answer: **10:01:44**
